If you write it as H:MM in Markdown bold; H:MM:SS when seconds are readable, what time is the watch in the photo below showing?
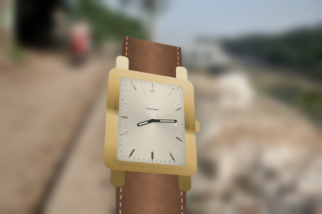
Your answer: **8:14**
